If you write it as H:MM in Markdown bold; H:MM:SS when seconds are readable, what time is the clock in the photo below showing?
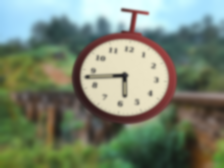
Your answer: **5:43**
